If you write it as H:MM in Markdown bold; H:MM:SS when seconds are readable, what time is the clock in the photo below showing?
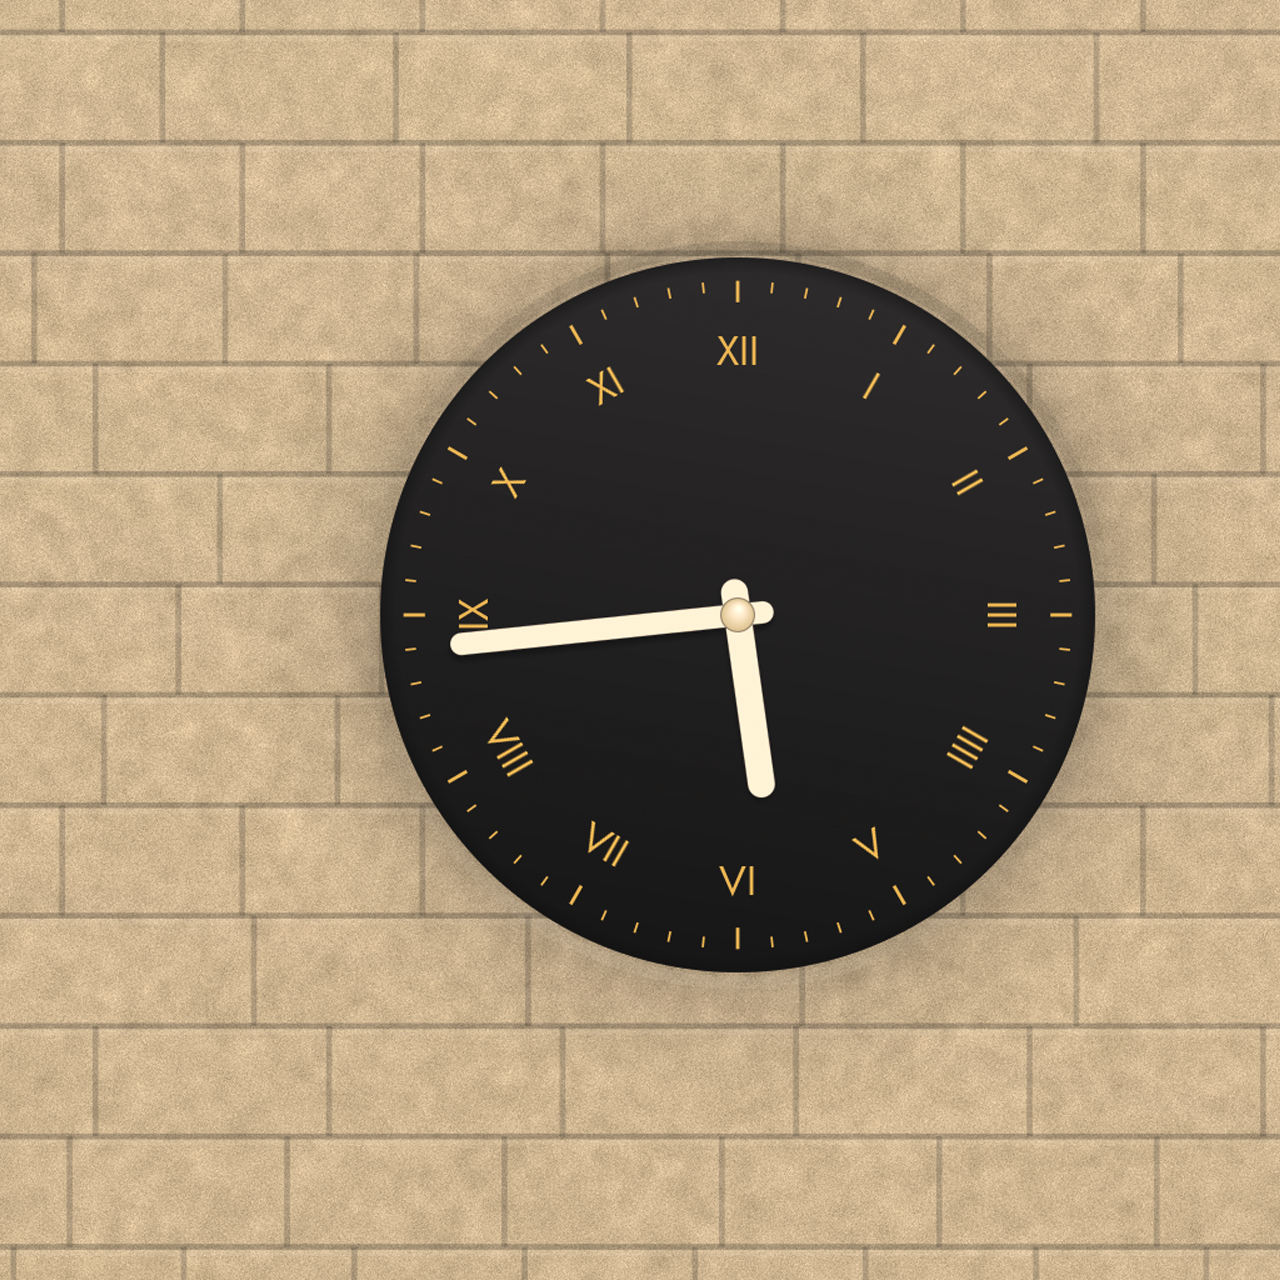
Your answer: **5:44**
